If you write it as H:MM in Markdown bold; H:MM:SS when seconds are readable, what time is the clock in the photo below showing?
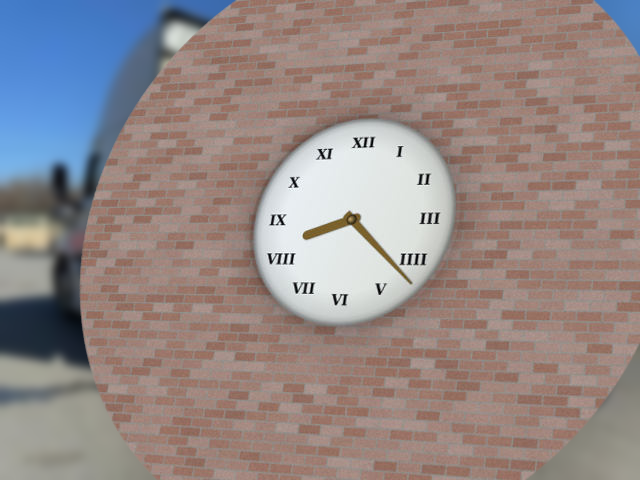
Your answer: **8:22**
